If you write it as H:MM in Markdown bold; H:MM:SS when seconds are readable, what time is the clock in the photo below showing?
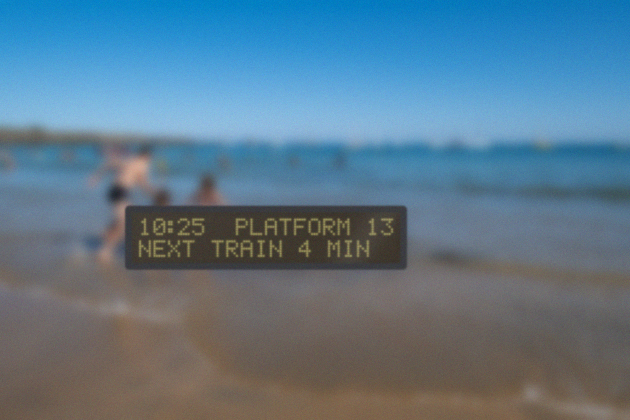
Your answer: **10:25**
